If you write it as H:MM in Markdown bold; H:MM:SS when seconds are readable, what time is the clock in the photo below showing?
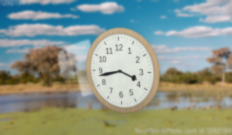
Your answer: **3:43**
